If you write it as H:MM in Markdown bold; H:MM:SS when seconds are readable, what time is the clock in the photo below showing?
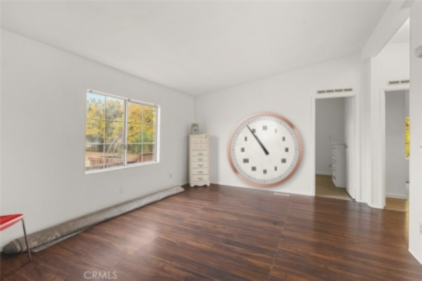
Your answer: **10:54**
